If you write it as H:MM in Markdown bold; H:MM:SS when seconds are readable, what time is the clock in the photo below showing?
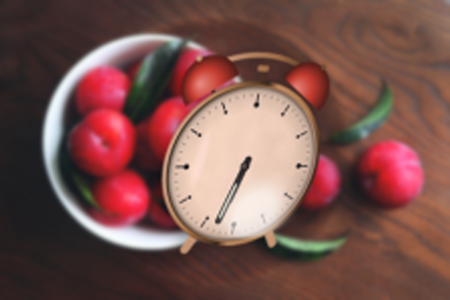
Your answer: **6:33**
